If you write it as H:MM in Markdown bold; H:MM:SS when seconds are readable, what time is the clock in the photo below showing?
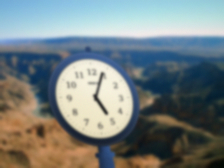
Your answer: **5:04**
